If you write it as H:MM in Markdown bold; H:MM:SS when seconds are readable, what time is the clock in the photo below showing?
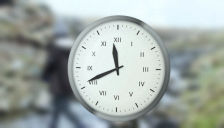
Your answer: **11:41**
